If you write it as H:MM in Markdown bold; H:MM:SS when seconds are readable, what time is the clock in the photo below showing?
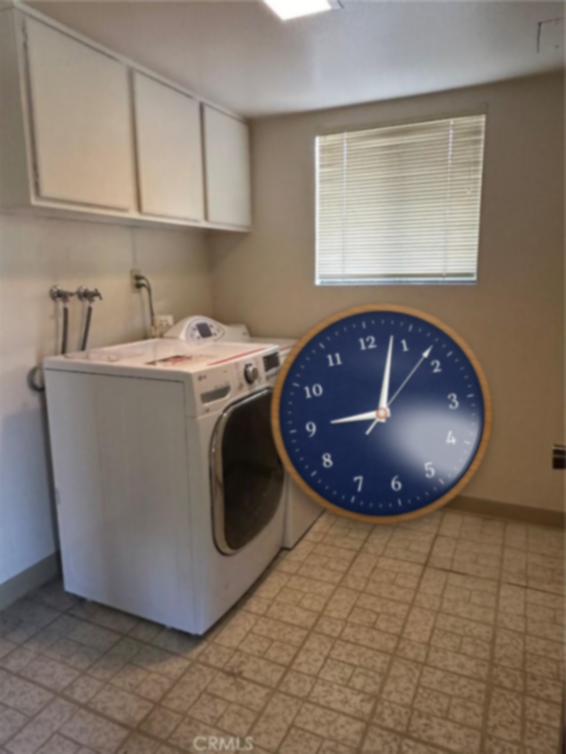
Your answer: **9:03:08**
